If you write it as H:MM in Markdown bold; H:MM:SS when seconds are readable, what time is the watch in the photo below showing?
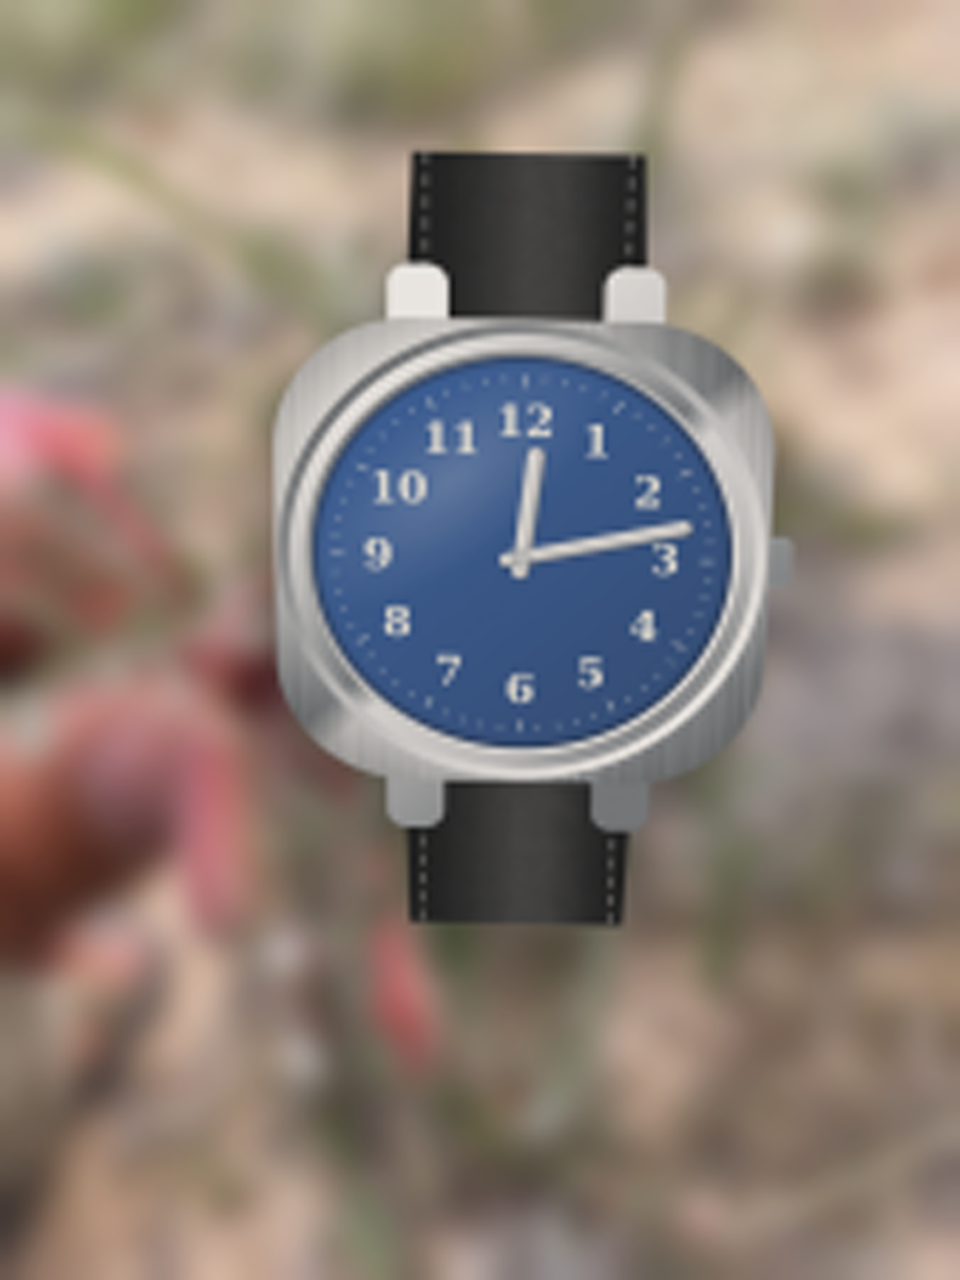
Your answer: **12:13**
